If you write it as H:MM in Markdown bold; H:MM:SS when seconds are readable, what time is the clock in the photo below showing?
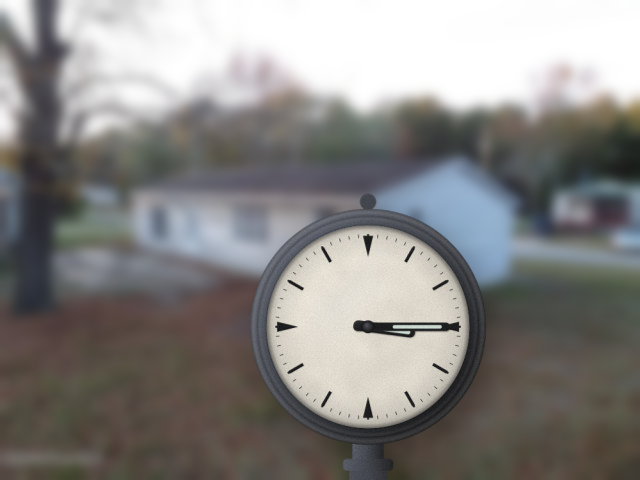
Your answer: **3:15**
